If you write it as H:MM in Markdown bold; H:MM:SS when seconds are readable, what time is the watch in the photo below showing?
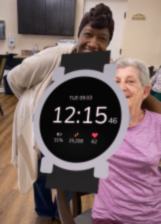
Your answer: **12:15**
